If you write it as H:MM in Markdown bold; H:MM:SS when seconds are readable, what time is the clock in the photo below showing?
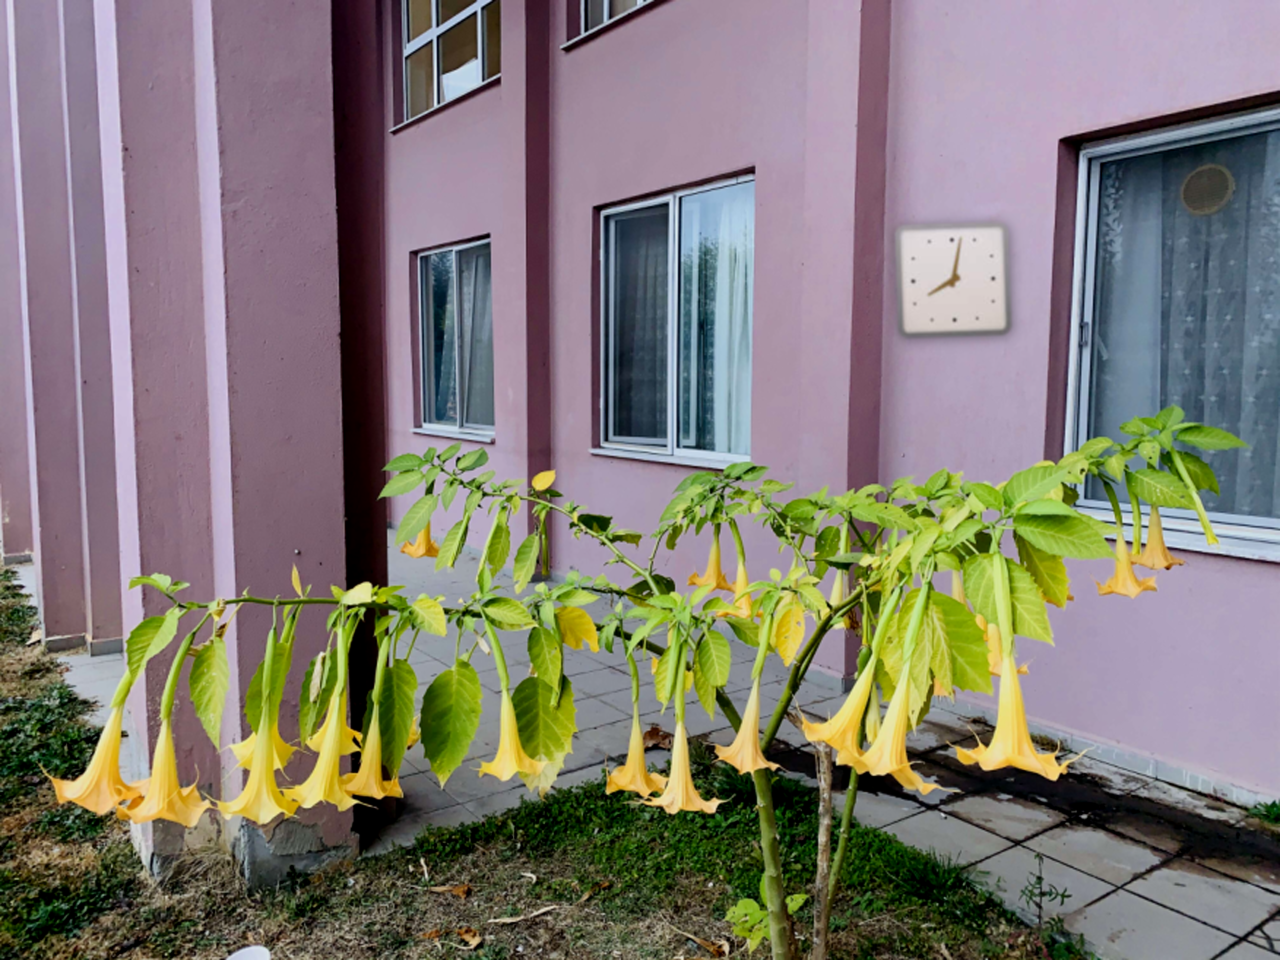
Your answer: **8:02**
